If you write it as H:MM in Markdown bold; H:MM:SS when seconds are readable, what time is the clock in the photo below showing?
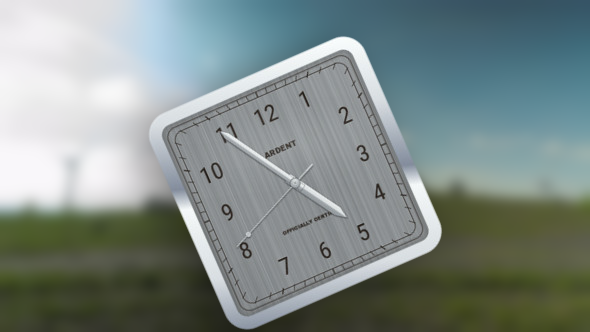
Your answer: **4:54:41**
